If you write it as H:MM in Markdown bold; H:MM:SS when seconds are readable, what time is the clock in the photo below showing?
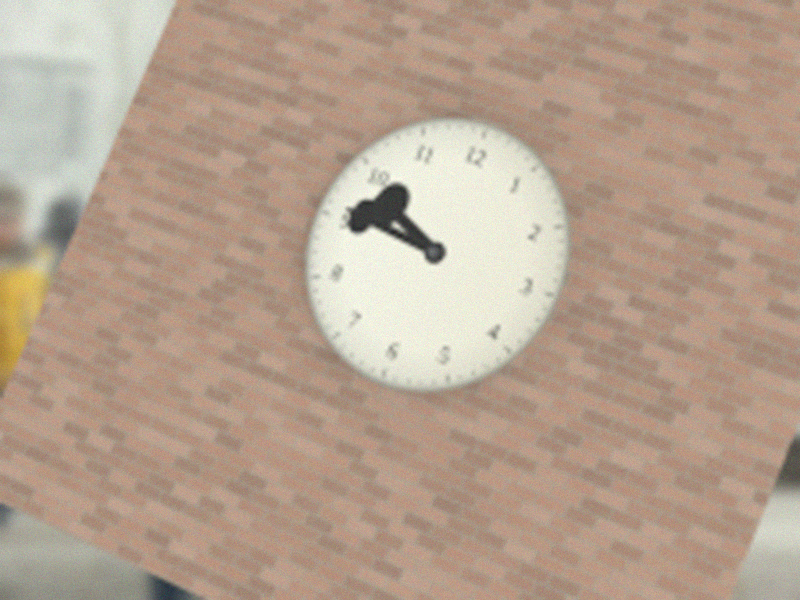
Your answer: **9:46**
